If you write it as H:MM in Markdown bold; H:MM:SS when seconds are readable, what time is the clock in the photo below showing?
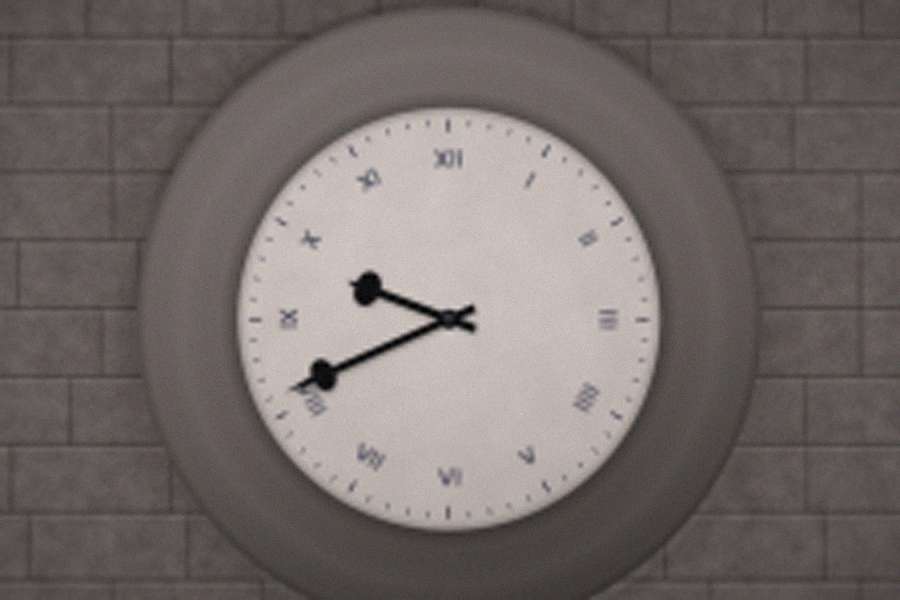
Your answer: **9:41**
